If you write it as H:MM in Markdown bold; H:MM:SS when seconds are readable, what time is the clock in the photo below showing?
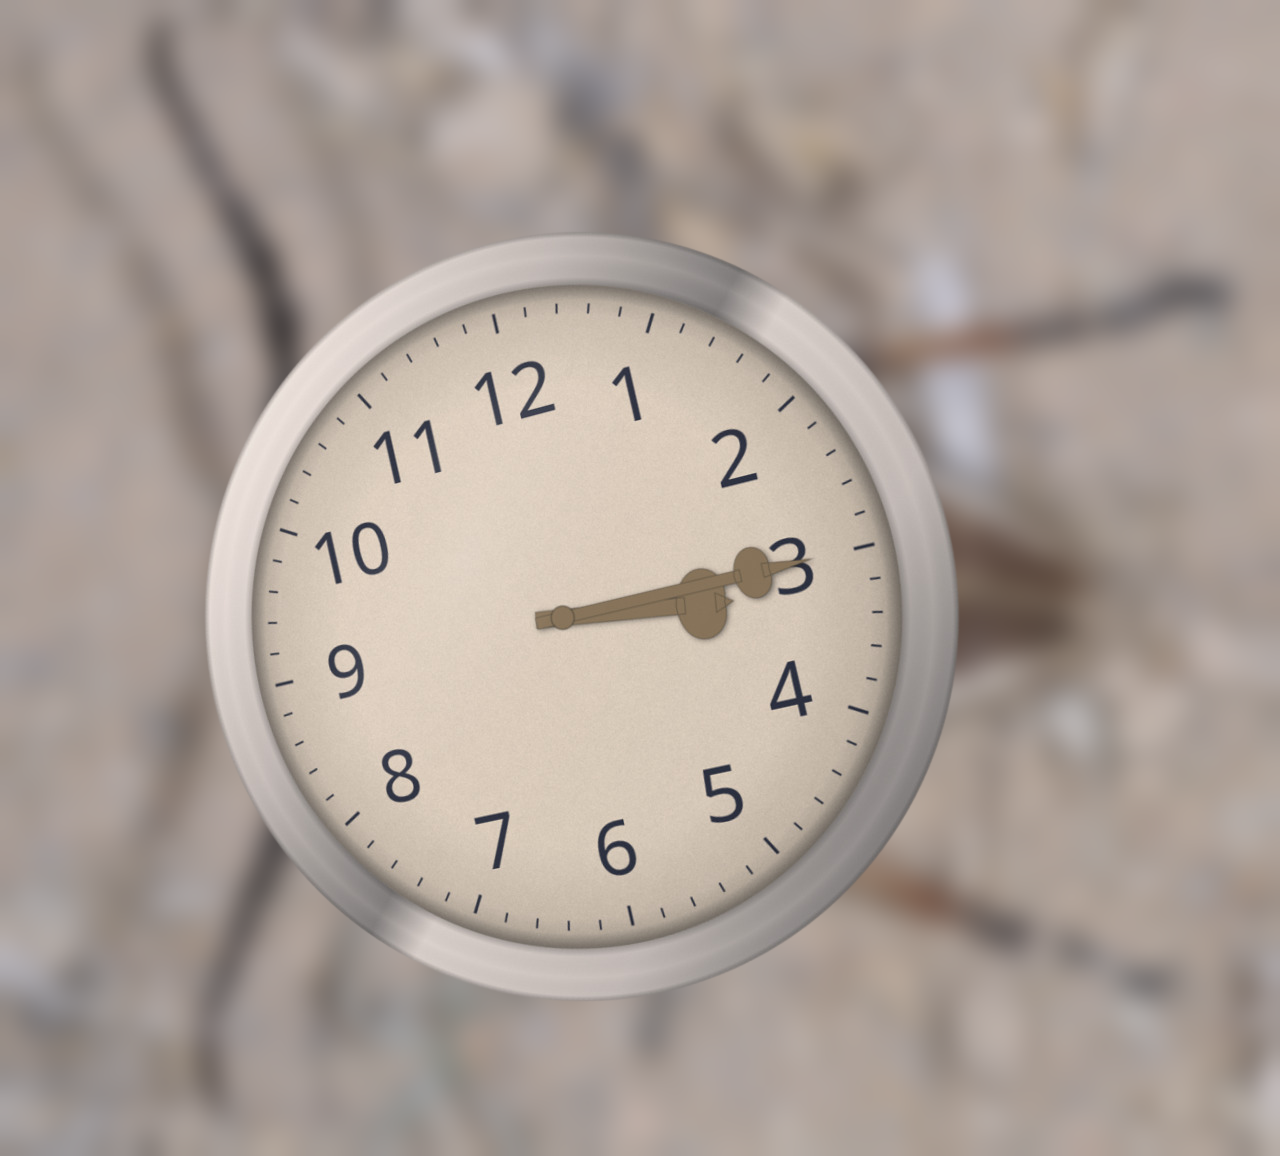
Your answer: **3:15**
